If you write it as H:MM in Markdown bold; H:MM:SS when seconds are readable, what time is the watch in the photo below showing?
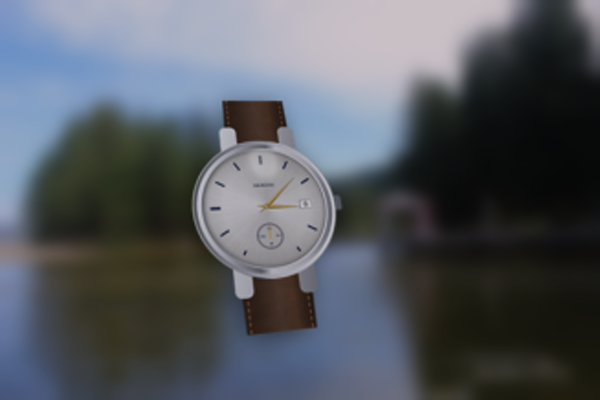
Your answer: **3:08**
